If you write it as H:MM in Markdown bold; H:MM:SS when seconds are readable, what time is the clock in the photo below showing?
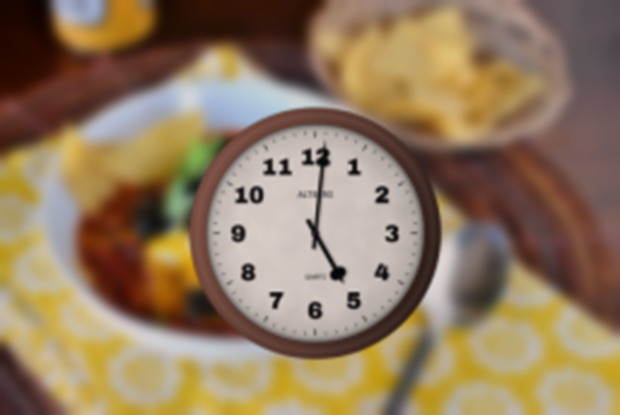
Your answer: **5:01**
